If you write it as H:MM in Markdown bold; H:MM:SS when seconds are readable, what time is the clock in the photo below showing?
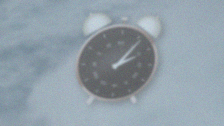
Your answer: **2:06**
